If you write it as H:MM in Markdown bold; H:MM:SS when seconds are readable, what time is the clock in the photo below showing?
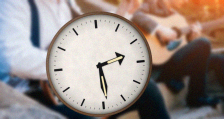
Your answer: **2:29**
